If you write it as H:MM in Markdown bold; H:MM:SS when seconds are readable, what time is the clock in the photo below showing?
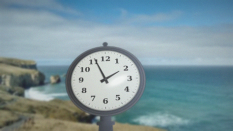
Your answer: **1:56**
